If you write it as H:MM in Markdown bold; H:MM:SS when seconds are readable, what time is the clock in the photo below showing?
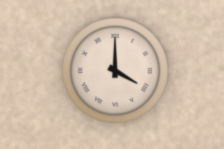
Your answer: **4:00**
